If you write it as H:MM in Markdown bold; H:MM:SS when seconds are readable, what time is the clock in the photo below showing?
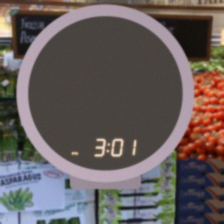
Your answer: **3:01**
